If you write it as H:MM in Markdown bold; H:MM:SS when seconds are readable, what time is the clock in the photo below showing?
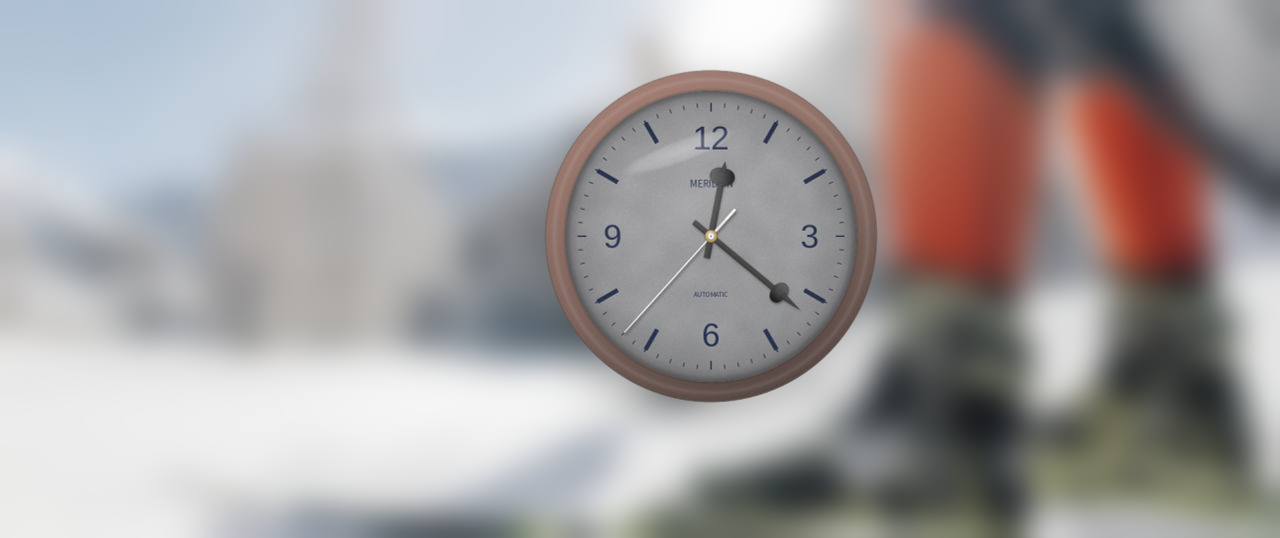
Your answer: **12:21:37**
